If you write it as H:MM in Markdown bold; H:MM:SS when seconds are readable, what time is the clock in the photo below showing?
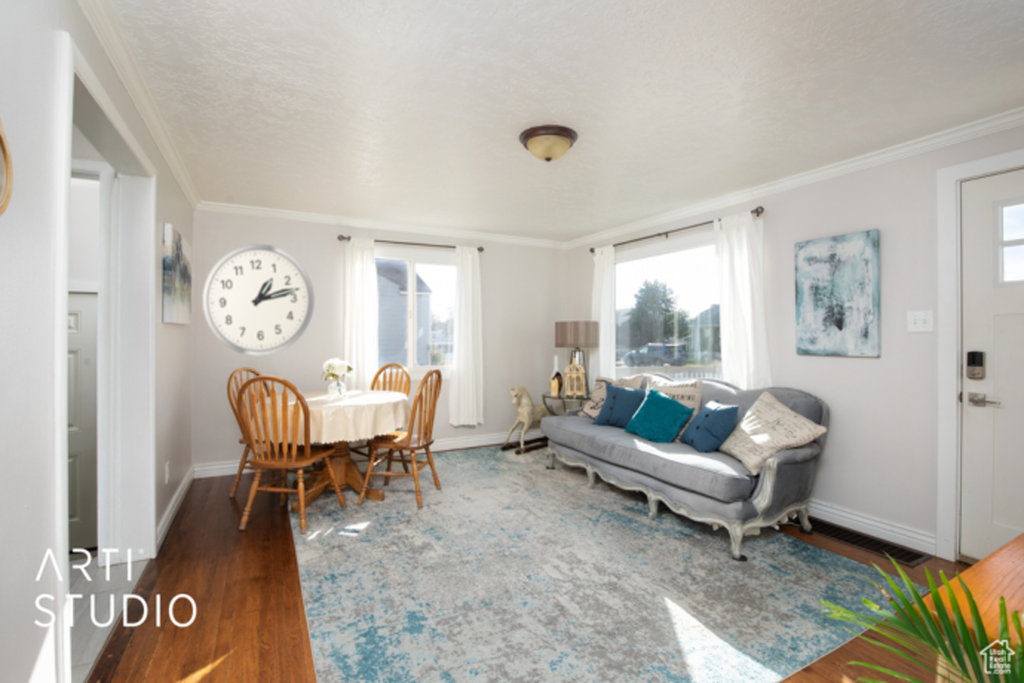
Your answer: **1:13**
